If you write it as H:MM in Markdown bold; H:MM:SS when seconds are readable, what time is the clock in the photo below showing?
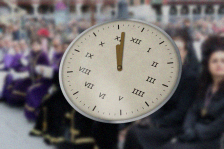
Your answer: **10:56**
